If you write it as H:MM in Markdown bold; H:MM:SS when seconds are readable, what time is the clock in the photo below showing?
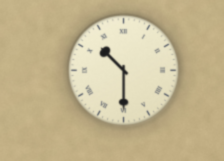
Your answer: **10:30**
